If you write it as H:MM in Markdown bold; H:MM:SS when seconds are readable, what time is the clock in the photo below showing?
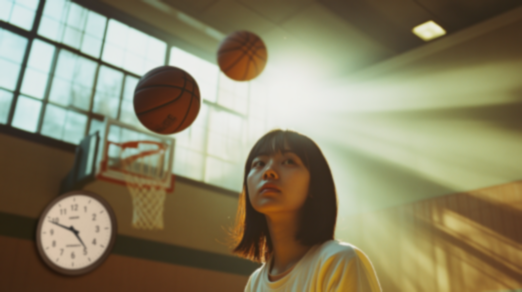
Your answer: **4:49**
